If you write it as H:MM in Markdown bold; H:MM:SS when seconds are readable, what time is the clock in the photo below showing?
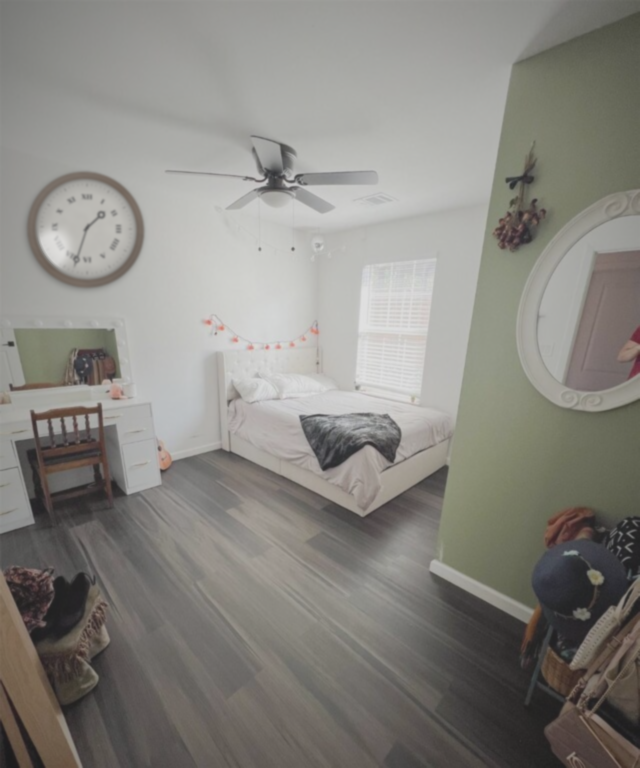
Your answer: **1:33**
